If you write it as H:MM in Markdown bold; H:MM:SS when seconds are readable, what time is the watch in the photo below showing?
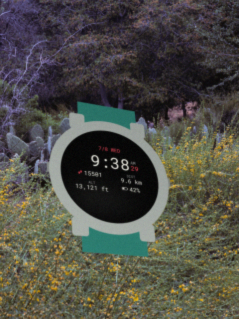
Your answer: **9:38**
